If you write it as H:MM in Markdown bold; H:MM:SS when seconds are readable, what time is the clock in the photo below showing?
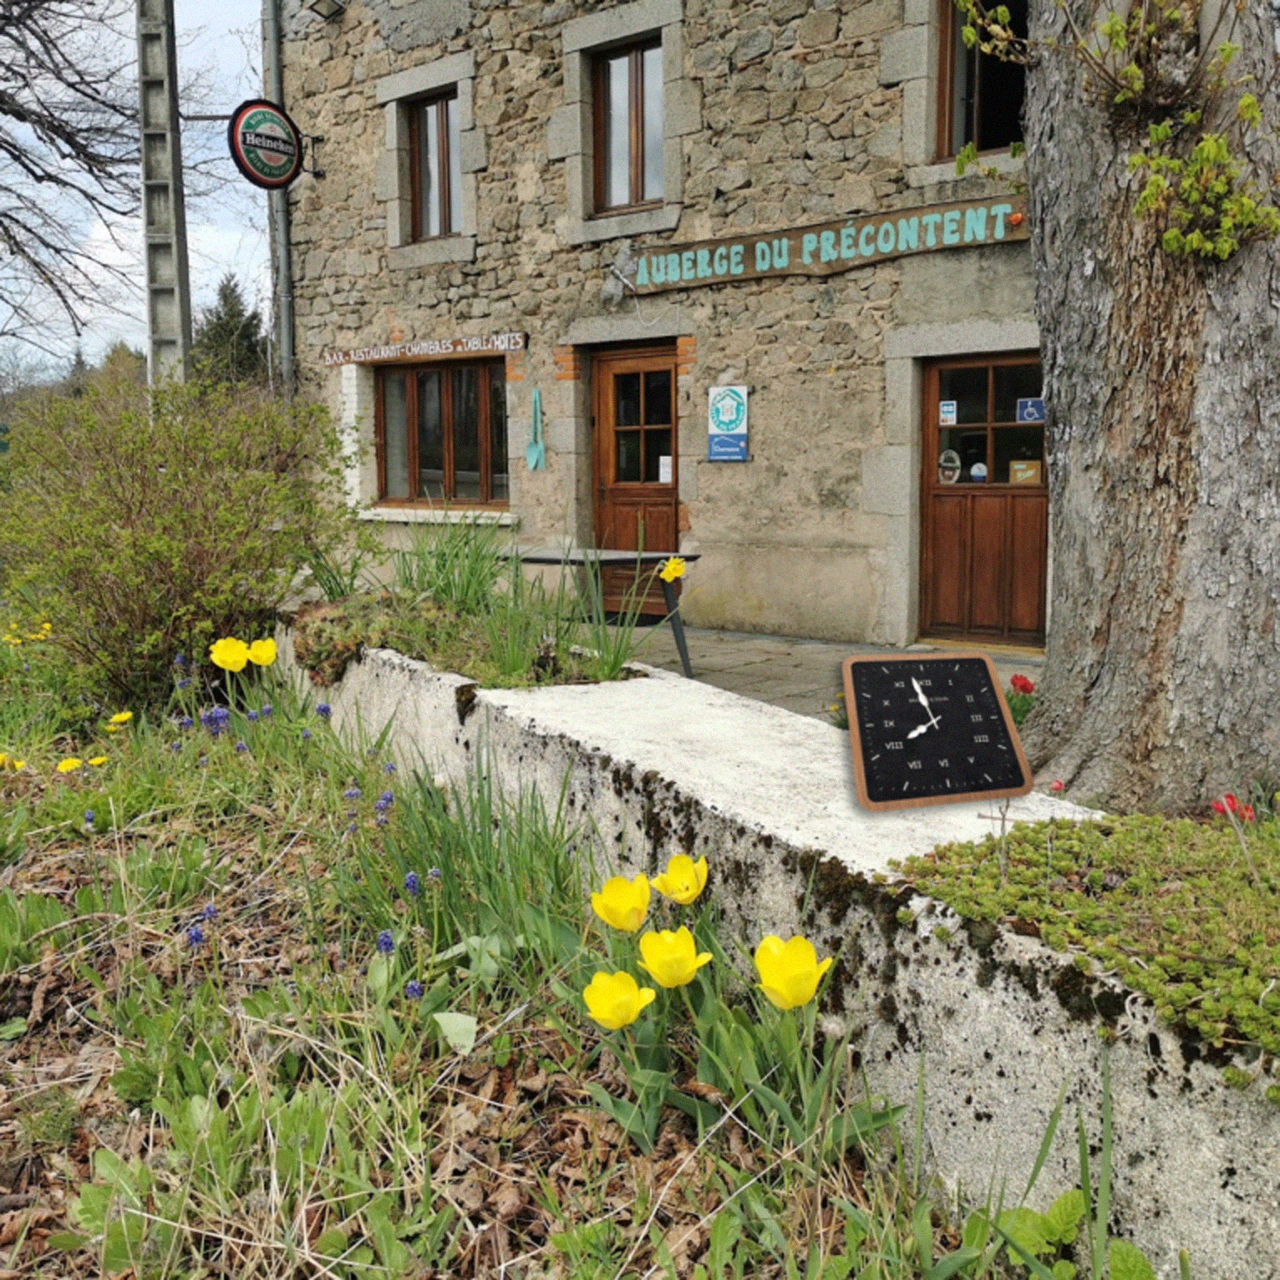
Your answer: **7:58**
